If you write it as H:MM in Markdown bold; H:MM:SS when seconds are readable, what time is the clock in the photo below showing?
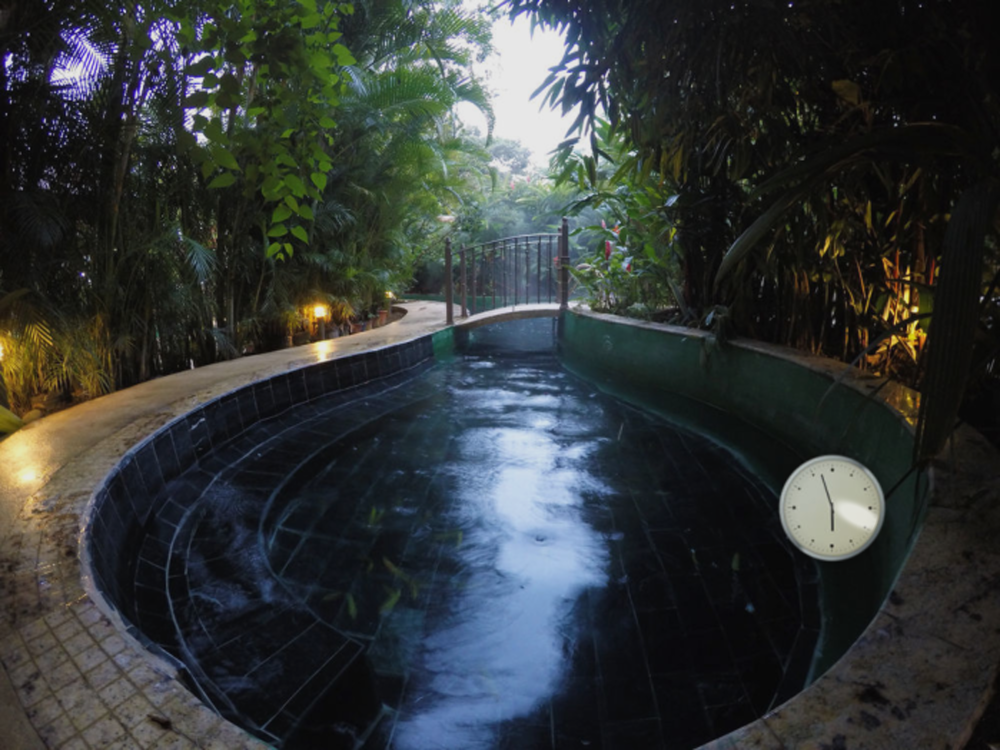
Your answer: **5:57**
